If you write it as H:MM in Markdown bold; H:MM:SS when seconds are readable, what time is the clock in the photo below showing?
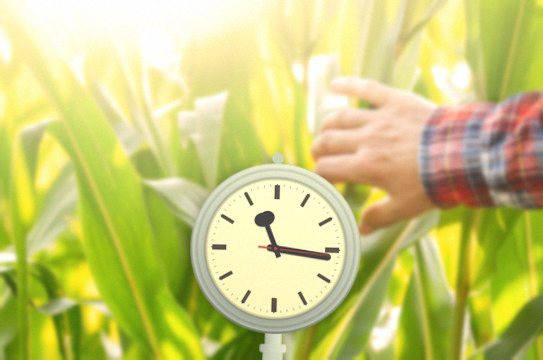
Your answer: **11:16:16**
